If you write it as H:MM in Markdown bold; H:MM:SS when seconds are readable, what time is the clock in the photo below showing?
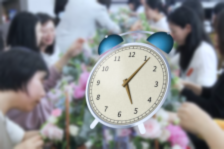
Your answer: **5:06**
